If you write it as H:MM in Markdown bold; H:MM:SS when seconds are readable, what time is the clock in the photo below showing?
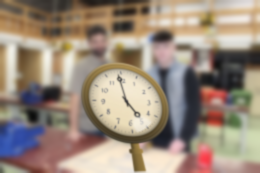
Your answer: **4:59**
